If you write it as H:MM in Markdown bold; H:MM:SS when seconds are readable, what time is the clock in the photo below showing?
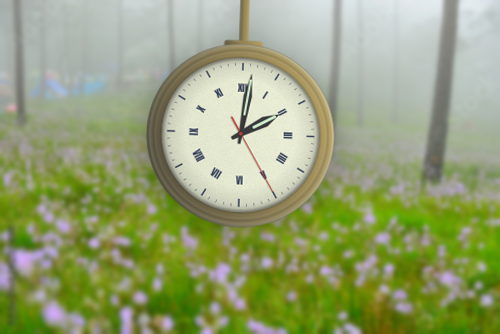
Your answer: **2:01:25**
